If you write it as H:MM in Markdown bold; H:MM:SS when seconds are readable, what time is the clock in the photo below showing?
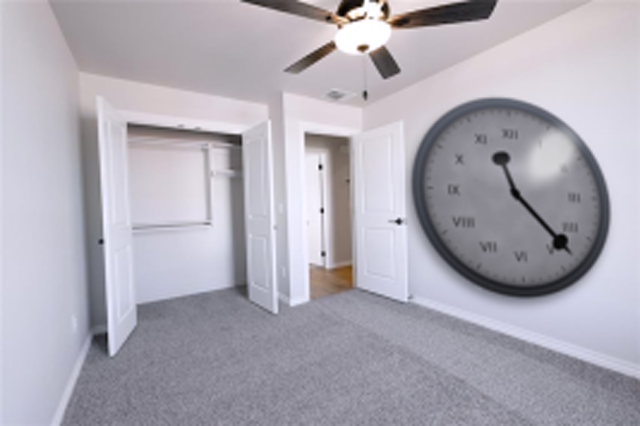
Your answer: **11:23**
